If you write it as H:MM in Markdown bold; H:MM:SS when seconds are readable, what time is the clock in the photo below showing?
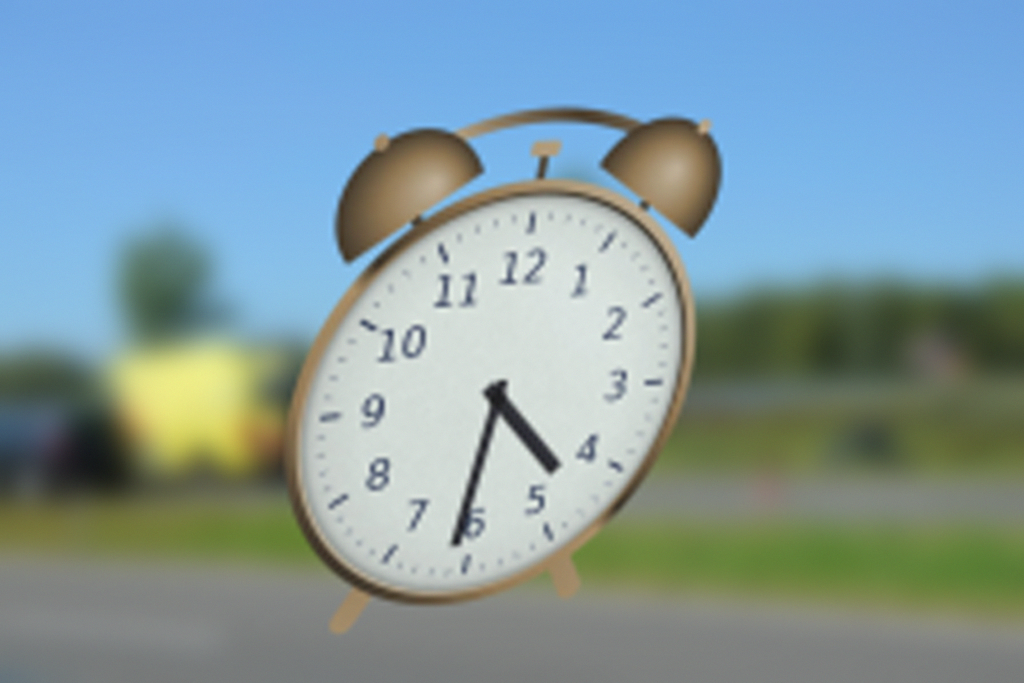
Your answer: **4:31**
